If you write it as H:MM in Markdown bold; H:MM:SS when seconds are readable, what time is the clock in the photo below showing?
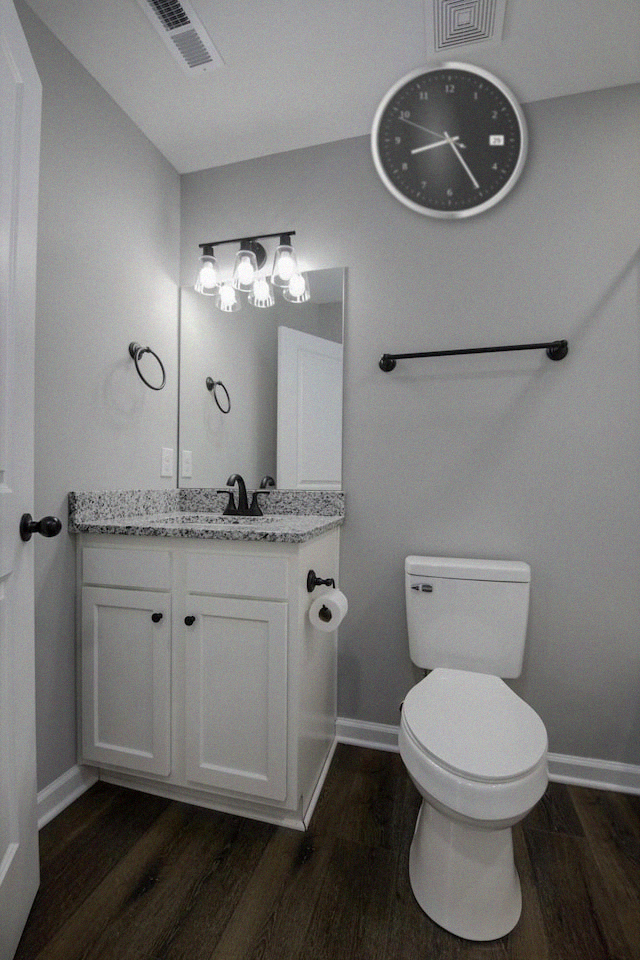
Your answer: **8:24:49**
